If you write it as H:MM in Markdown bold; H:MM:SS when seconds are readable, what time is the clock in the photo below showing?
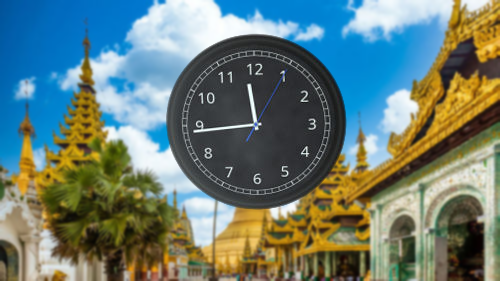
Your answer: **11:44:05**
